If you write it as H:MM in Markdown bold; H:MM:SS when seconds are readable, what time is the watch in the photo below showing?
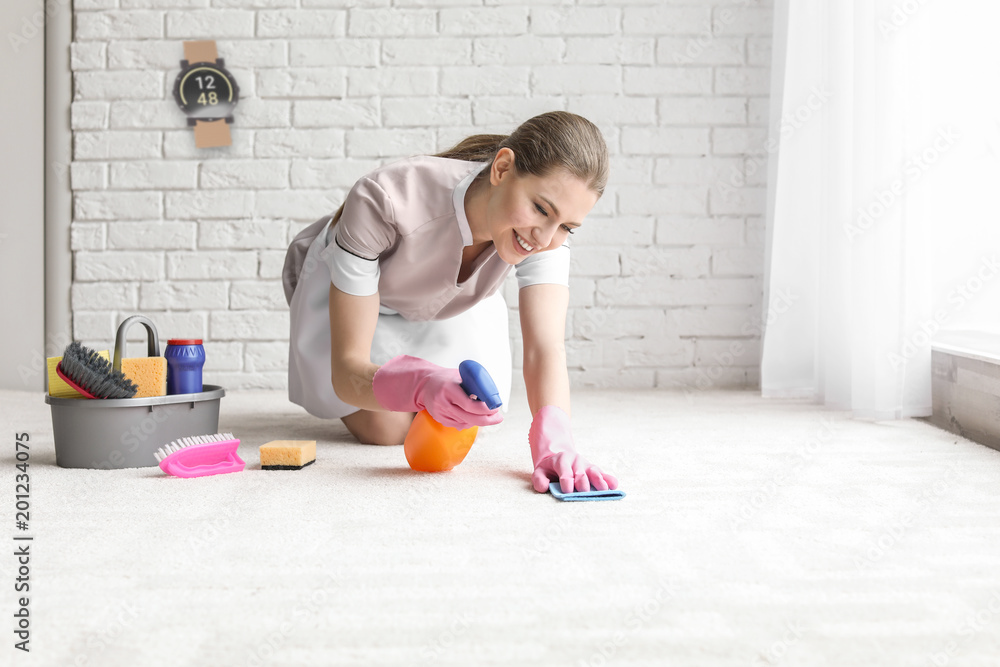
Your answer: **12:48**
